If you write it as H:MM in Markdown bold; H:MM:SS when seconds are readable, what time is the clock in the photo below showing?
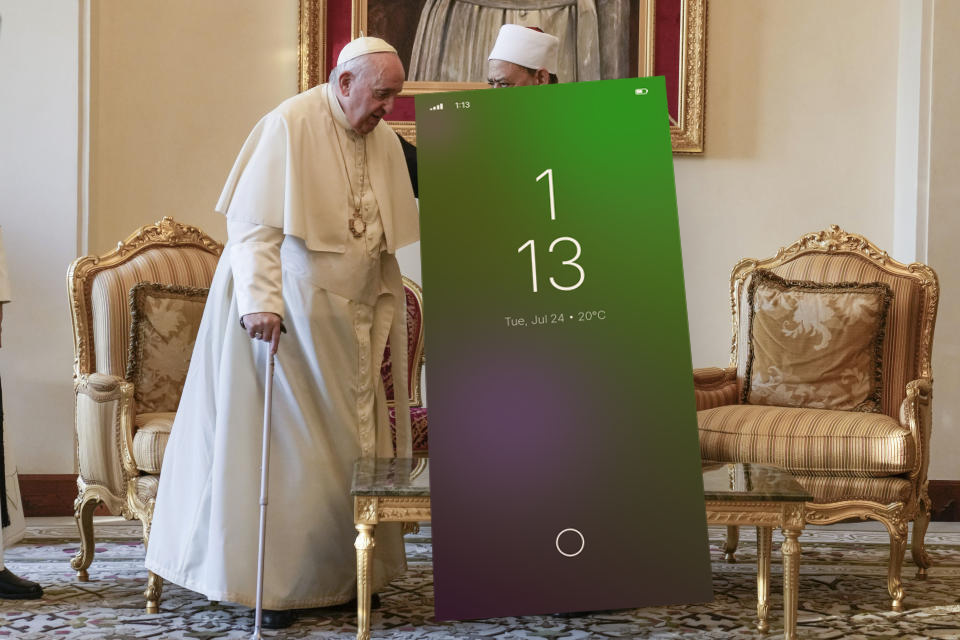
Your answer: **1:13**
